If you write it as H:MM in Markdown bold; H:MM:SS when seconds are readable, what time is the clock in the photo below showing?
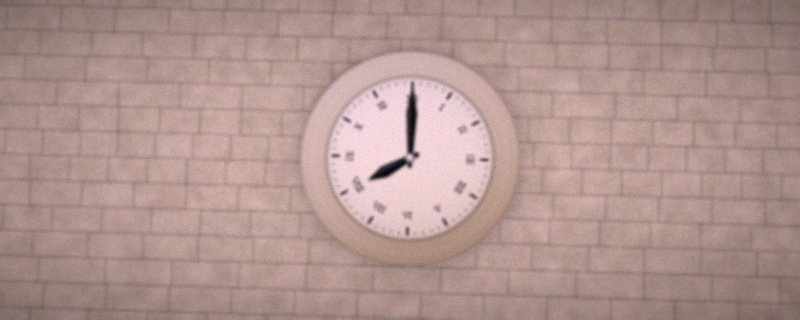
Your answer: **8:00**
